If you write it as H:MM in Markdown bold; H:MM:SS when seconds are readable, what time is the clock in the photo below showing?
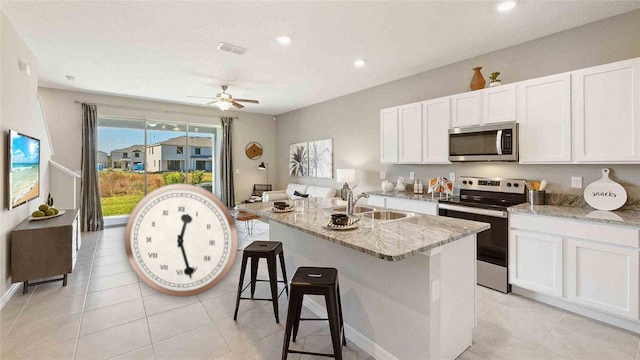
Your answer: **12:27**
